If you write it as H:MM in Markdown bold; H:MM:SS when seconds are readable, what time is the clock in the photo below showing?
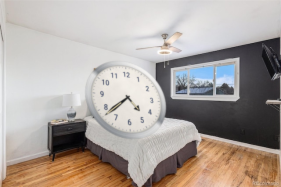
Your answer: **4:38**
